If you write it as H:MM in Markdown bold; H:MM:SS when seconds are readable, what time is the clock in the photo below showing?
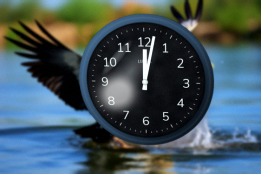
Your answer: **12:02**
